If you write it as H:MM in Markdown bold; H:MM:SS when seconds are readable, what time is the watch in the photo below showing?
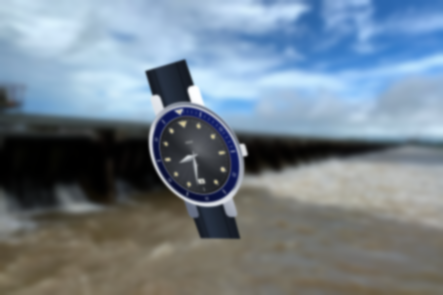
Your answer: **8:32**
